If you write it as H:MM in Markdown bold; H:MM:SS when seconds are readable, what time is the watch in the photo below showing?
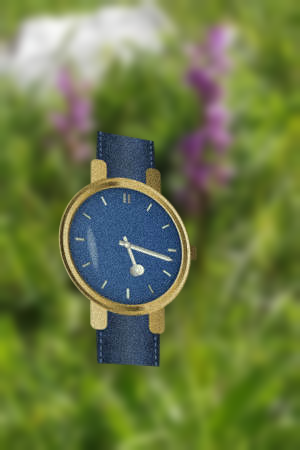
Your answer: **5:17**
